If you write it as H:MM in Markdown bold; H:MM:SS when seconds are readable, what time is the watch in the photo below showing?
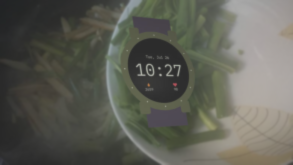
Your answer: **10:27**
